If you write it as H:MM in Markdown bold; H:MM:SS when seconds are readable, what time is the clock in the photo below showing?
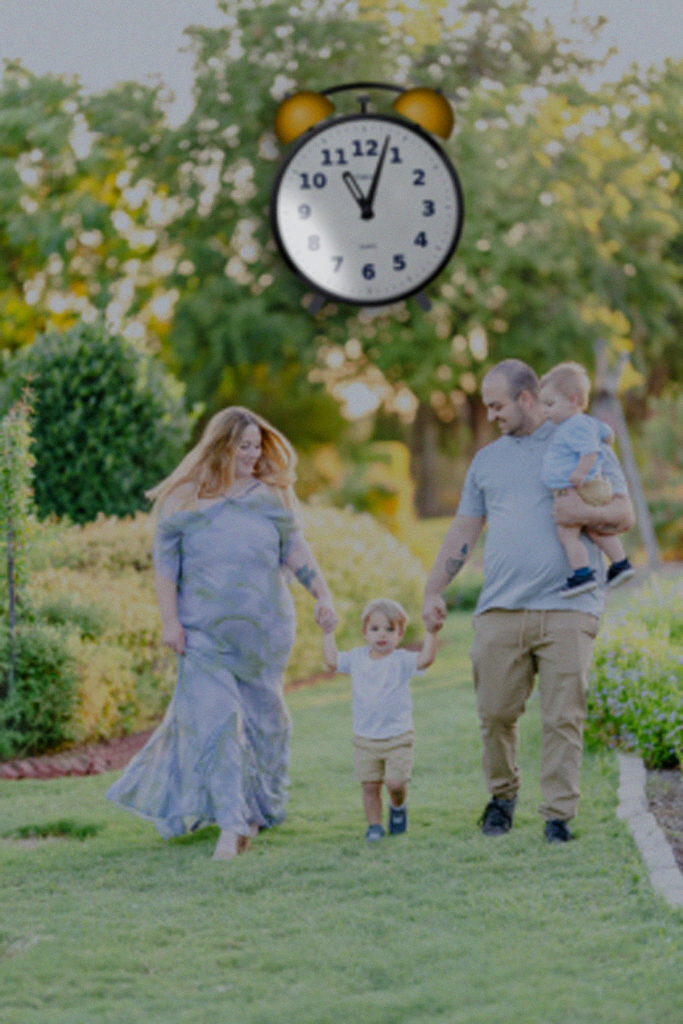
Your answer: **11:03**
